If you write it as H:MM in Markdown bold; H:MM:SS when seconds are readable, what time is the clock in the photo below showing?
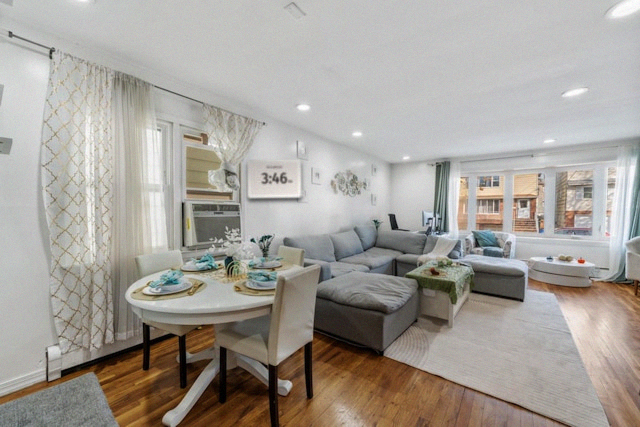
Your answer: **3:46**
